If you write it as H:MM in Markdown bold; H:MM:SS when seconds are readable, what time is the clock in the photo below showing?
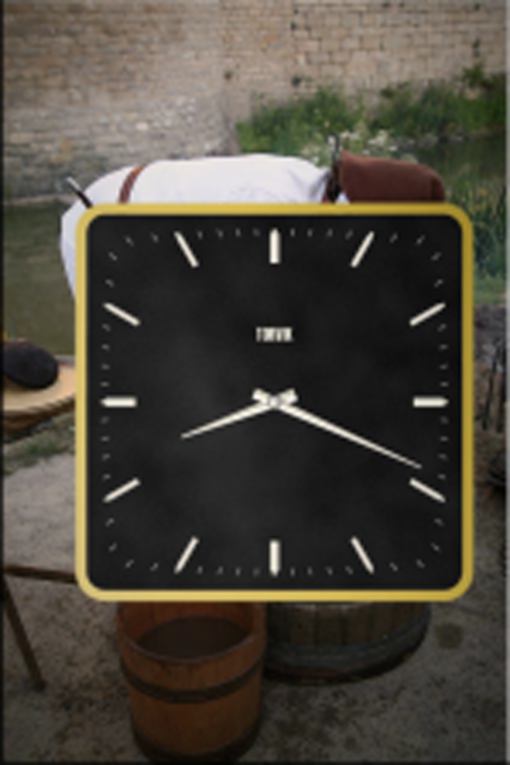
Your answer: **8:19**
